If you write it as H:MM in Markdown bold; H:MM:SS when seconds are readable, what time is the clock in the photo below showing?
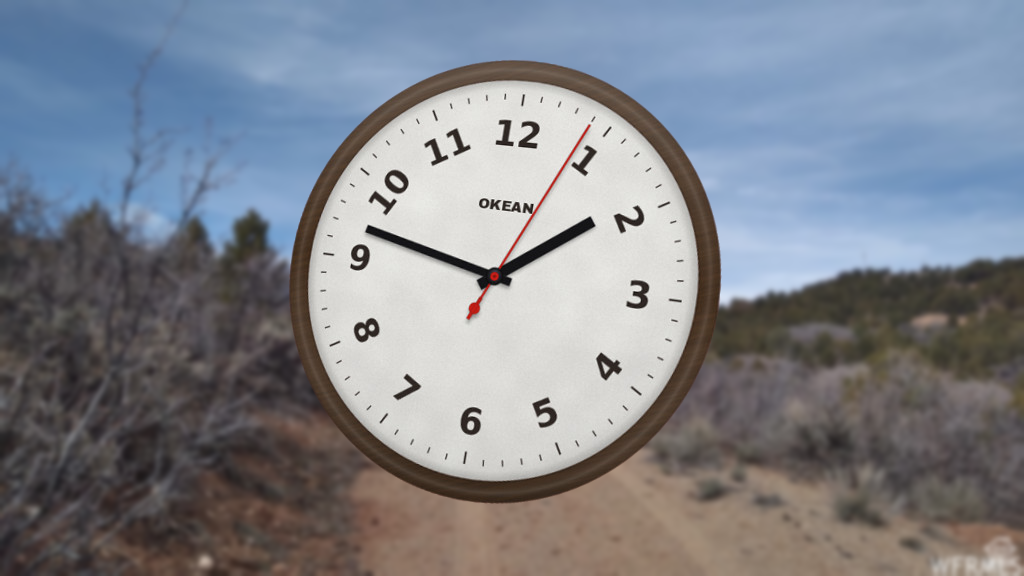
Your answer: **1:47:04**
